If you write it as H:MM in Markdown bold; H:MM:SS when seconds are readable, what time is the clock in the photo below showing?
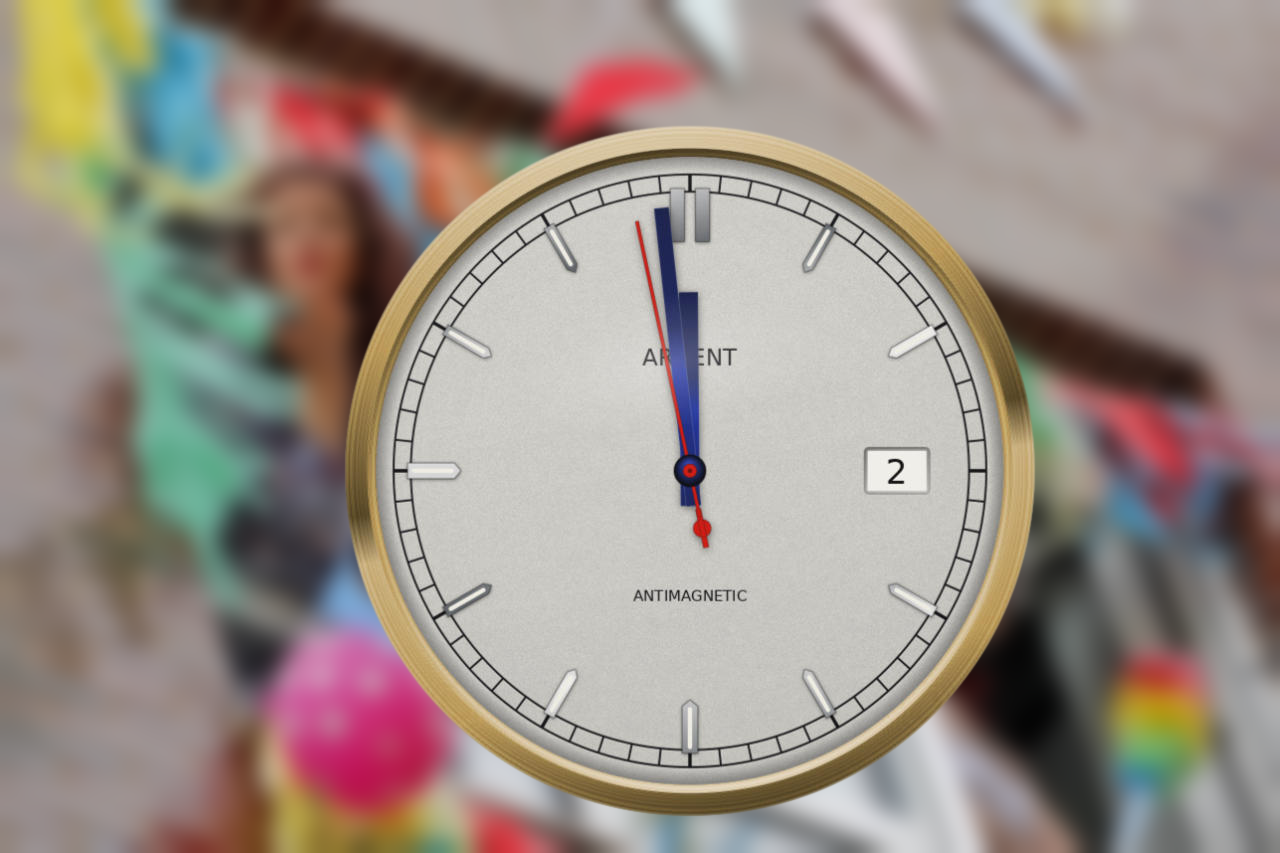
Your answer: **11:58:58**
